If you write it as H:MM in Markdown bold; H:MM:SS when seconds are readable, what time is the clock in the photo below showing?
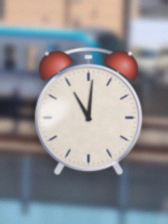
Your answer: **11:01**
